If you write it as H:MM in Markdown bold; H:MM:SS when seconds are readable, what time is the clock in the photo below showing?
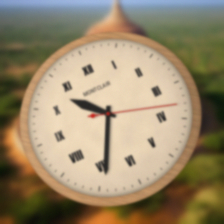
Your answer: **10:34:18**
